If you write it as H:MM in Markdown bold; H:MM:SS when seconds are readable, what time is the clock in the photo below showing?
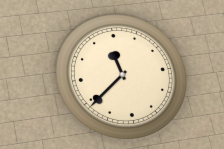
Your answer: **11:39**
